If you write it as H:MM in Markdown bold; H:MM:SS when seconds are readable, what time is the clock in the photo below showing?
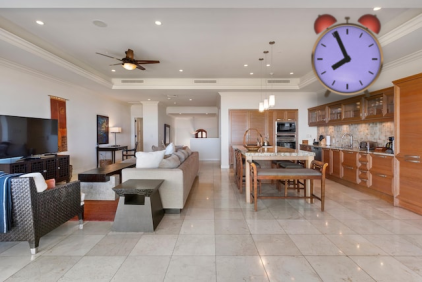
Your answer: **7:56**
